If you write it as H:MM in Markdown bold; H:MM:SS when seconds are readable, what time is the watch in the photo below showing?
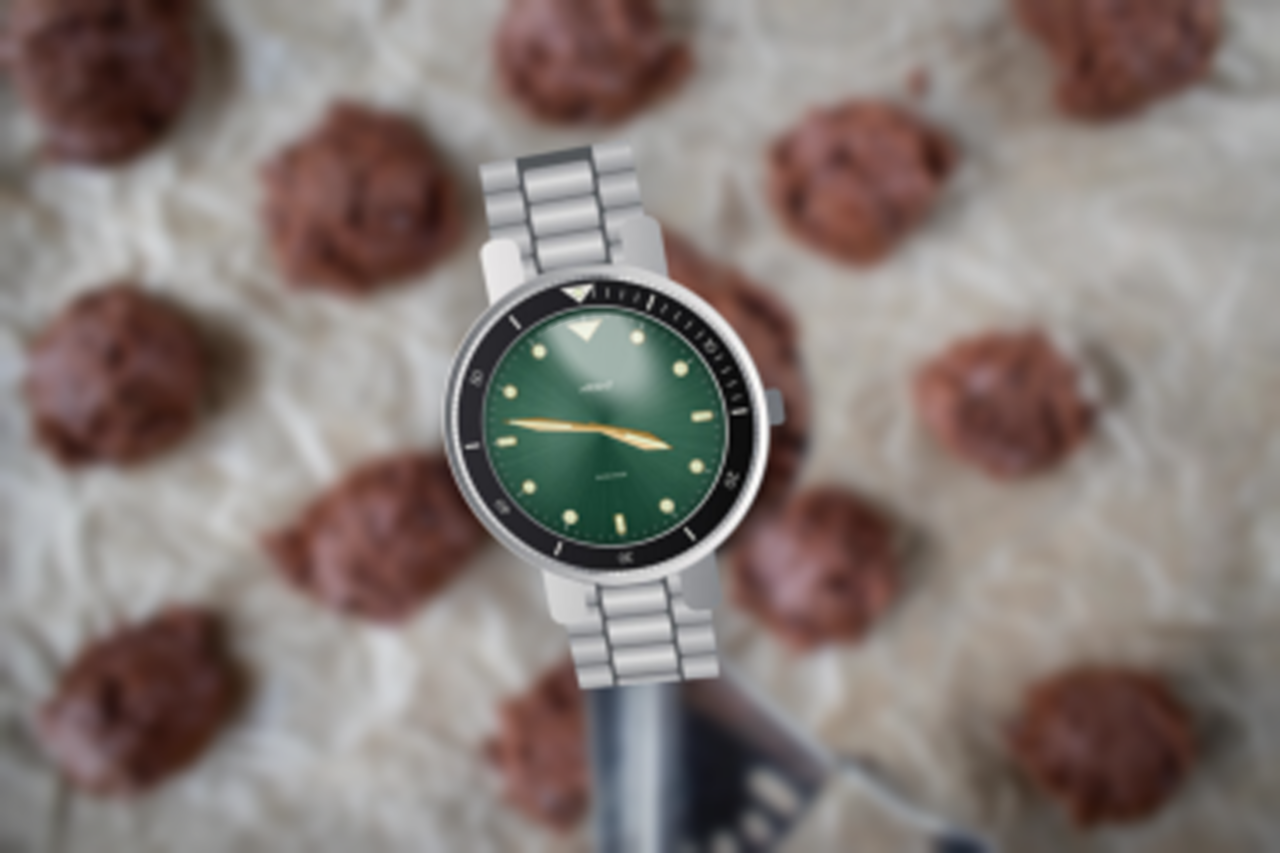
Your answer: **3:47**
